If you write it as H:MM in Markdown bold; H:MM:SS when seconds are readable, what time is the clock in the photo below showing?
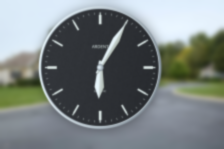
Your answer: **6:05**
